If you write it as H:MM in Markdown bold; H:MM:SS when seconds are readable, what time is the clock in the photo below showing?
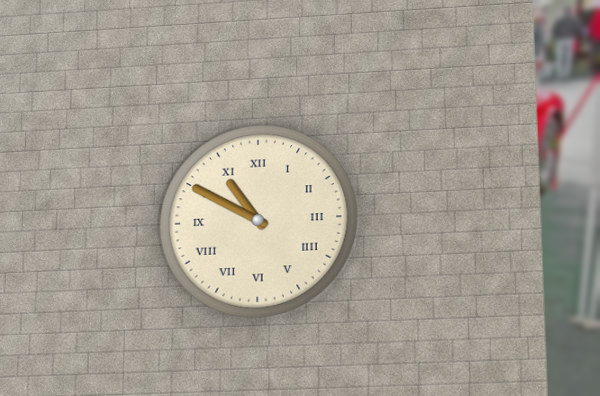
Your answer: **10:50**
